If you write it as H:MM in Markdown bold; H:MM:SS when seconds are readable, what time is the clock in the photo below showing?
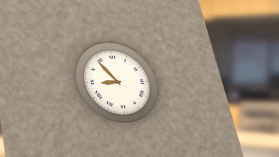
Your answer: **8:54**
